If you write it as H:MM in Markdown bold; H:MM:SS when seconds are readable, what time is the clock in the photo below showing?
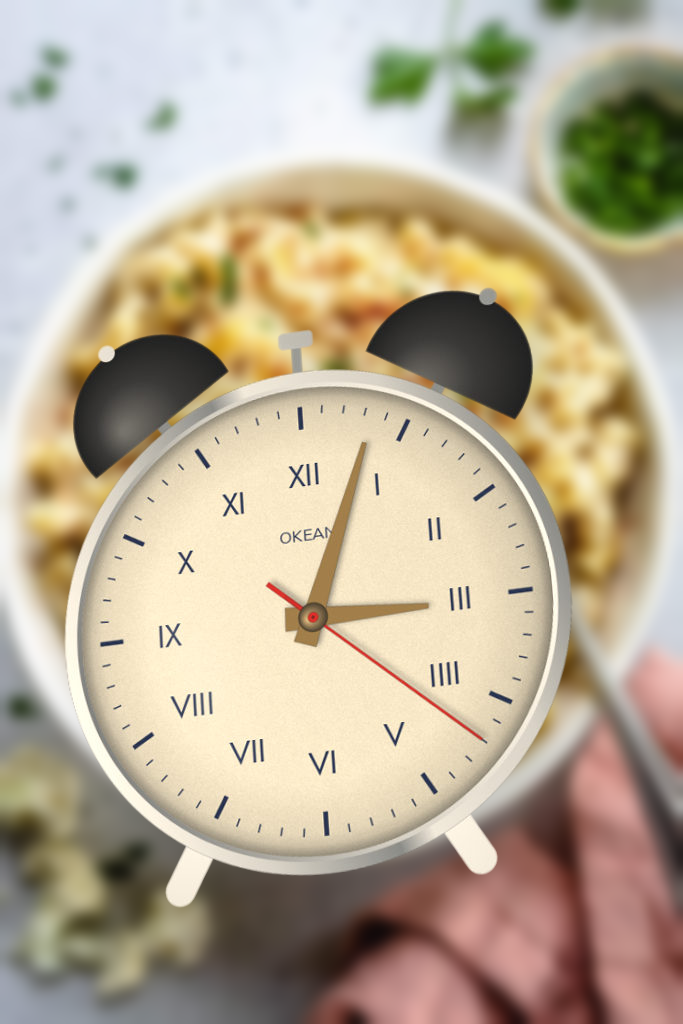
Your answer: **3:03:22**
